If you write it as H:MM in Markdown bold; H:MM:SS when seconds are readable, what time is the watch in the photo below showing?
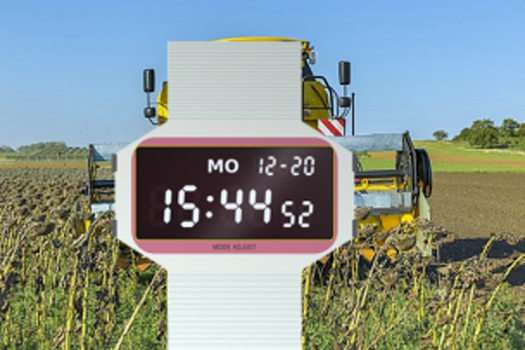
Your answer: **15:44:52**
